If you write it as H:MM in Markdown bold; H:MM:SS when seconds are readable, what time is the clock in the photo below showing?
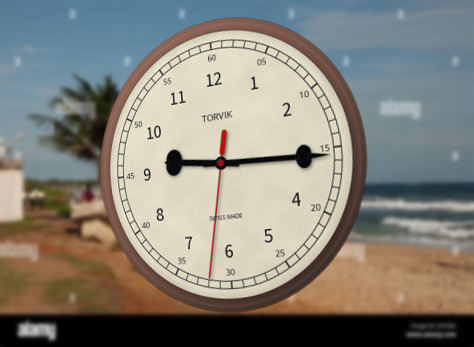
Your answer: **9:15:32**
